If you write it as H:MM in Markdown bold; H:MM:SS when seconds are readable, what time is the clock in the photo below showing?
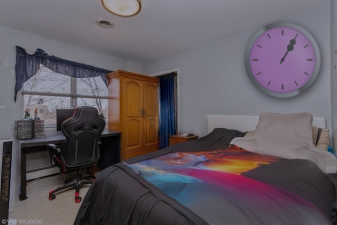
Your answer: **1:05**
